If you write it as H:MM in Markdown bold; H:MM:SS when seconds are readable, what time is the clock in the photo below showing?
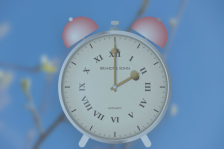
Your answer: **2:00**
